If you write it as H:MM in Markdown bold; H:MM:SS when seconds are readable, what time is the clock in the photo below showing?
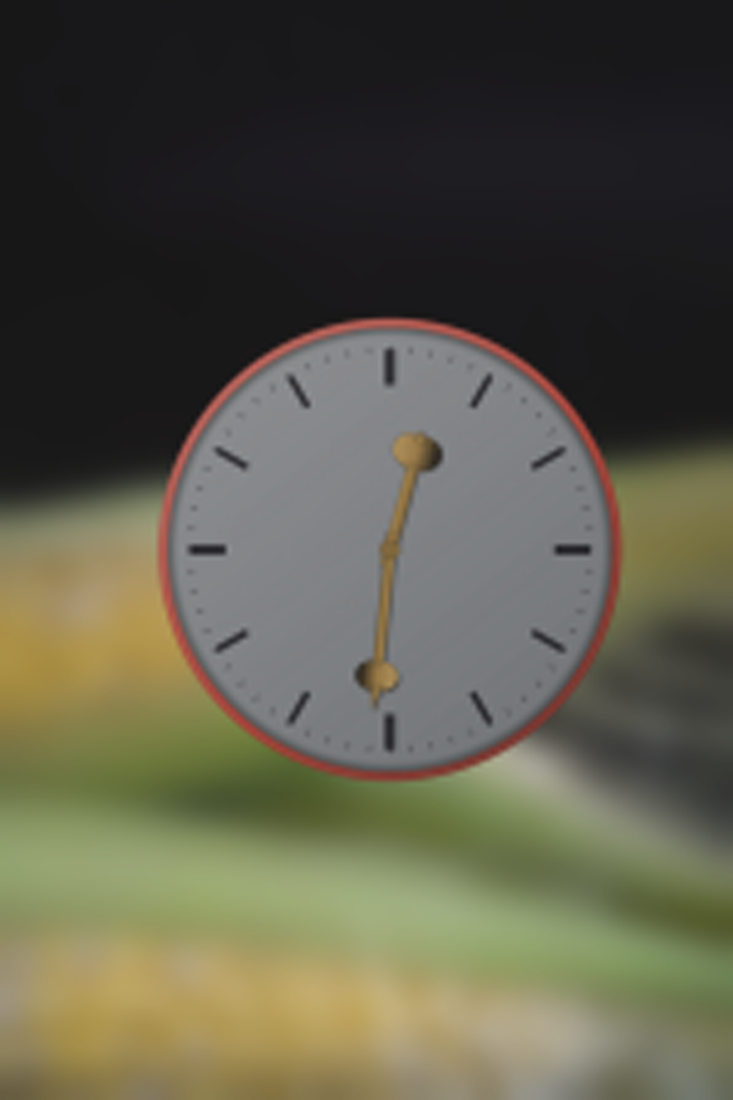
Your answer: **12:31**
